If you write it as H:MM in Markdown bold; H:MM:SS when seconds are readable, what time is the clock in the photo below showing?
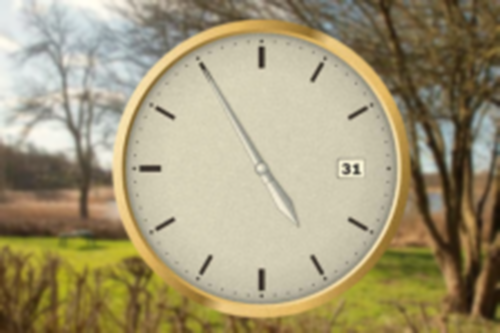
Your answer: **4:55**
